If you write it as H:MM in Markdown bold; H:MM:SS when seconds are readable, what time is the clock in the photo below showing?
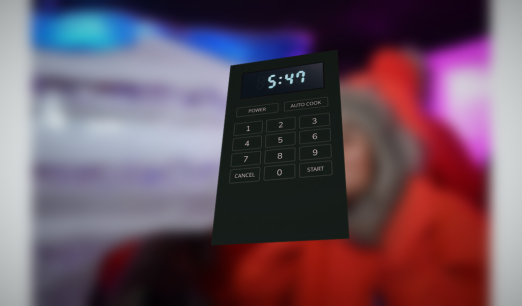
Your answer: **5:47**
